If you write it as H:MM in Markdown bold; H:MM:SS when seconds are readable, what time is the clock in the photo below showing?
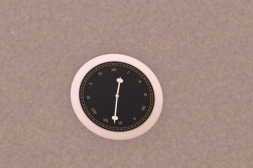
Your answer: **12:32**
